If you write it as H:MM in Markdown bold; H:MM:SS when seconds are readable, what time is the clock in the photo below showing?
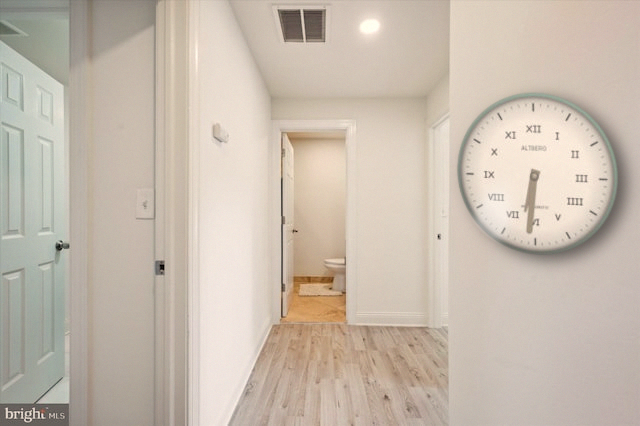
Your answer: **6:31**
